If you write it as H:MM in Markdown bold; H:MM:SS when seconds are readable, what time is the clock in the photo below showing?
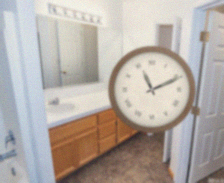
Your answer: **11:11**
